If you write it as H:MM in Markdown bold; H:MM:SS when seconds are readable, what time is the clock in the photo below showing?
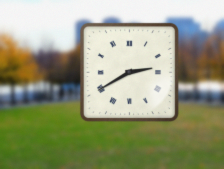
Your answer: **2:40**
